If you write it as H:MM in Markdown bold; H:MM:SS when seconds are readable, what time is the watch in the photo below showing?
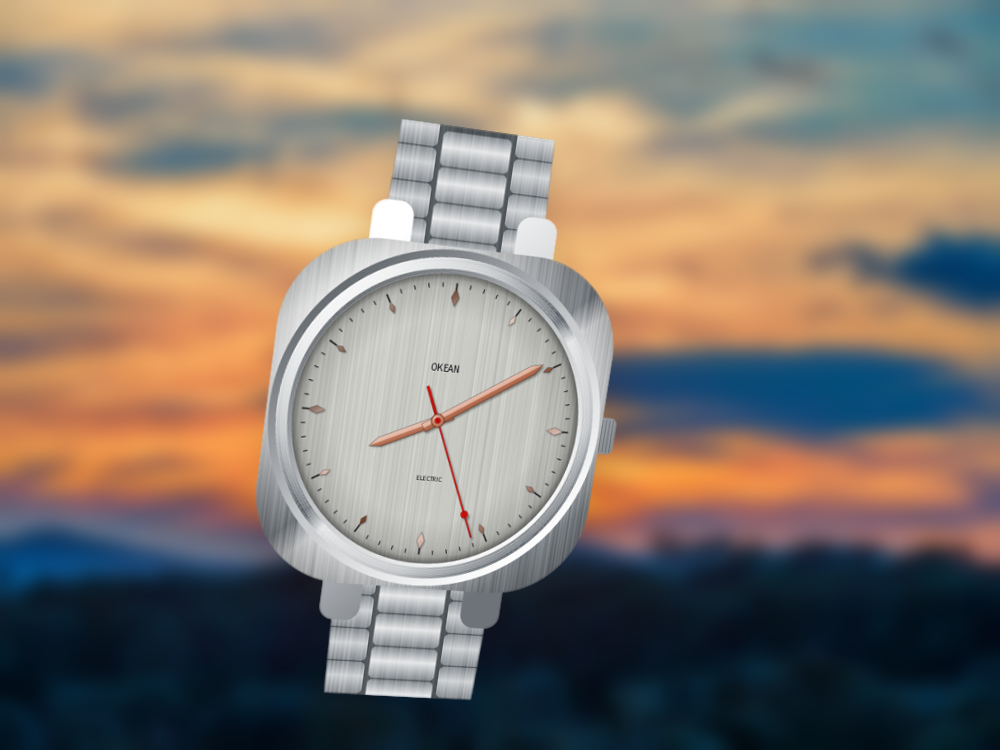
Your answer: **8:09:26**
